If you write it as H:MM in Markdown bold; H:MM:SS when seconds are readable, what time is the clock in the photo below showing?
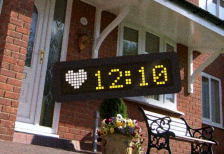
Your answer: **12:10**
